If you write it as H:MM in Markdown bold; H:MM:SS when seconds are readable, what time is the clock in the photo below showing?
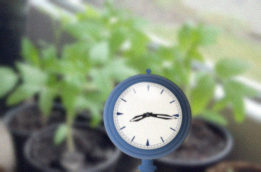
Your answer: **8:16**
